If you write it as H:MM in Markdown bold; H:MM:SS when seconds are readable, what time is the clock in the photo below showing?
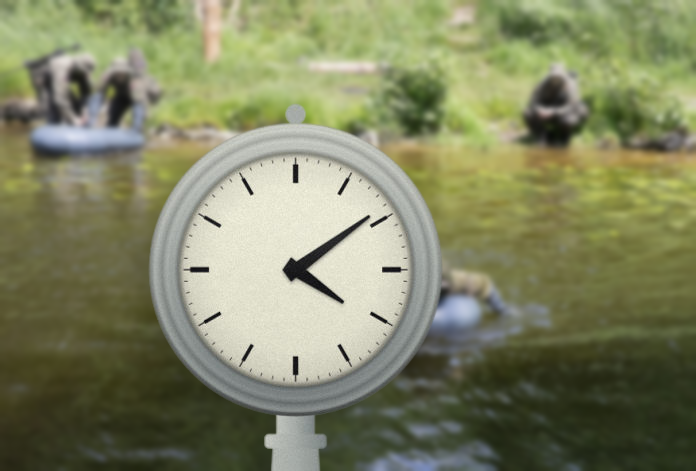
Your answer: **4:09**
